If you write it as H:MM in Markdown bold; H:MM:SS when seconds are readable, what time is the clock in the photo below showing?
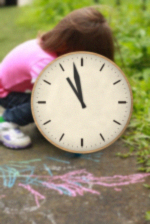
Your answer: **10:58**
